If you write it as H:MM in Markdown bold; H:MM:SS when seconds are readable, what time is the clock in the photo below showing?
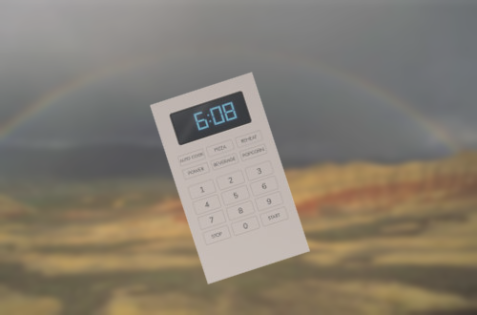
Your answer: **6:08**
